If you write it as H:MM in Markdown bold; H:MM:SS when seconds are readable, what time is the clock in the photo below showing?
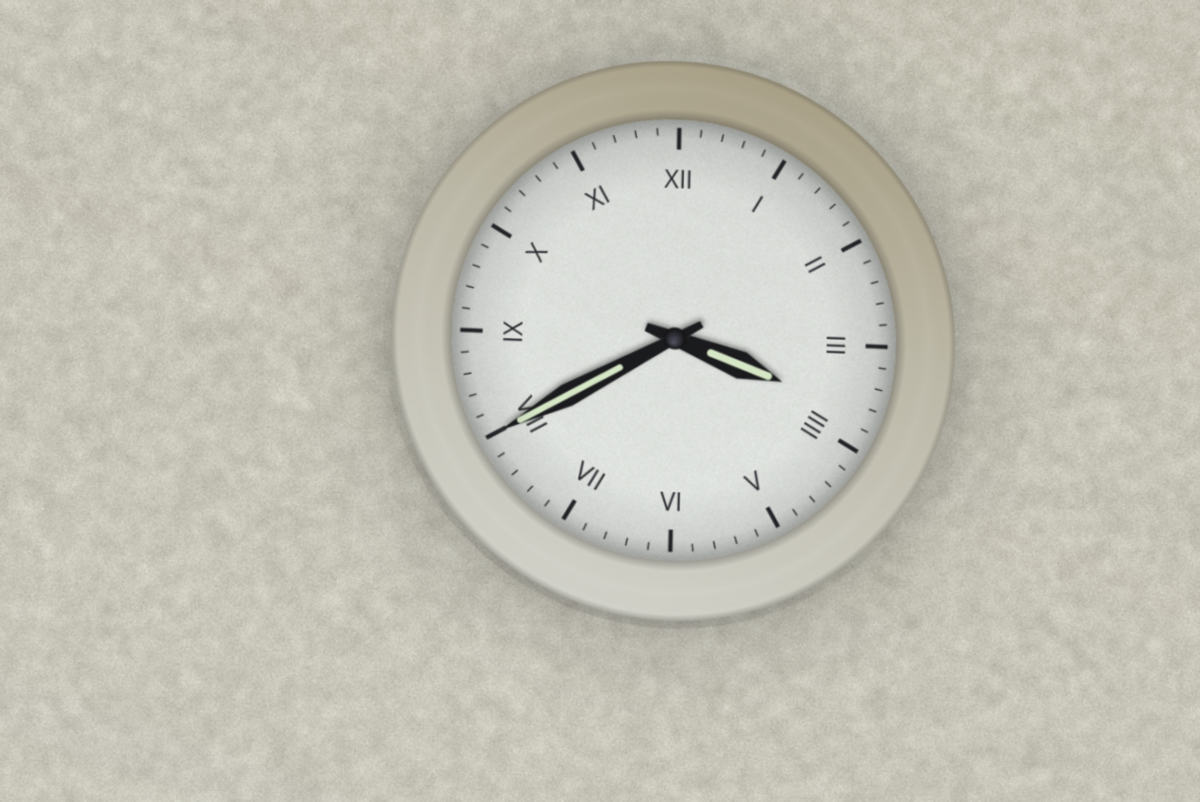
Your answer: **3:40**
